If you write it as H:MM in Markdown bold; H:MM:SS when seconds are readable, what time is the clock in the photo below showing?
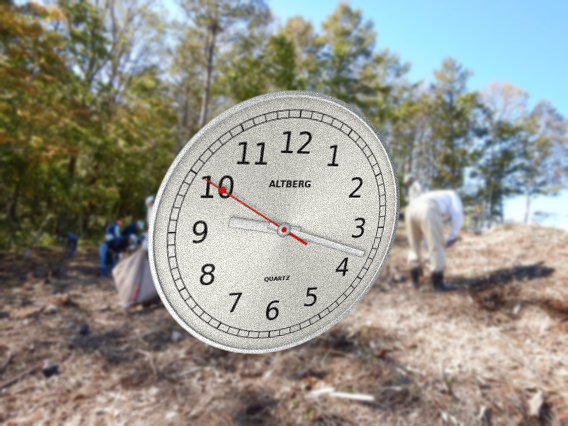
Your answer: **9:17:50**
